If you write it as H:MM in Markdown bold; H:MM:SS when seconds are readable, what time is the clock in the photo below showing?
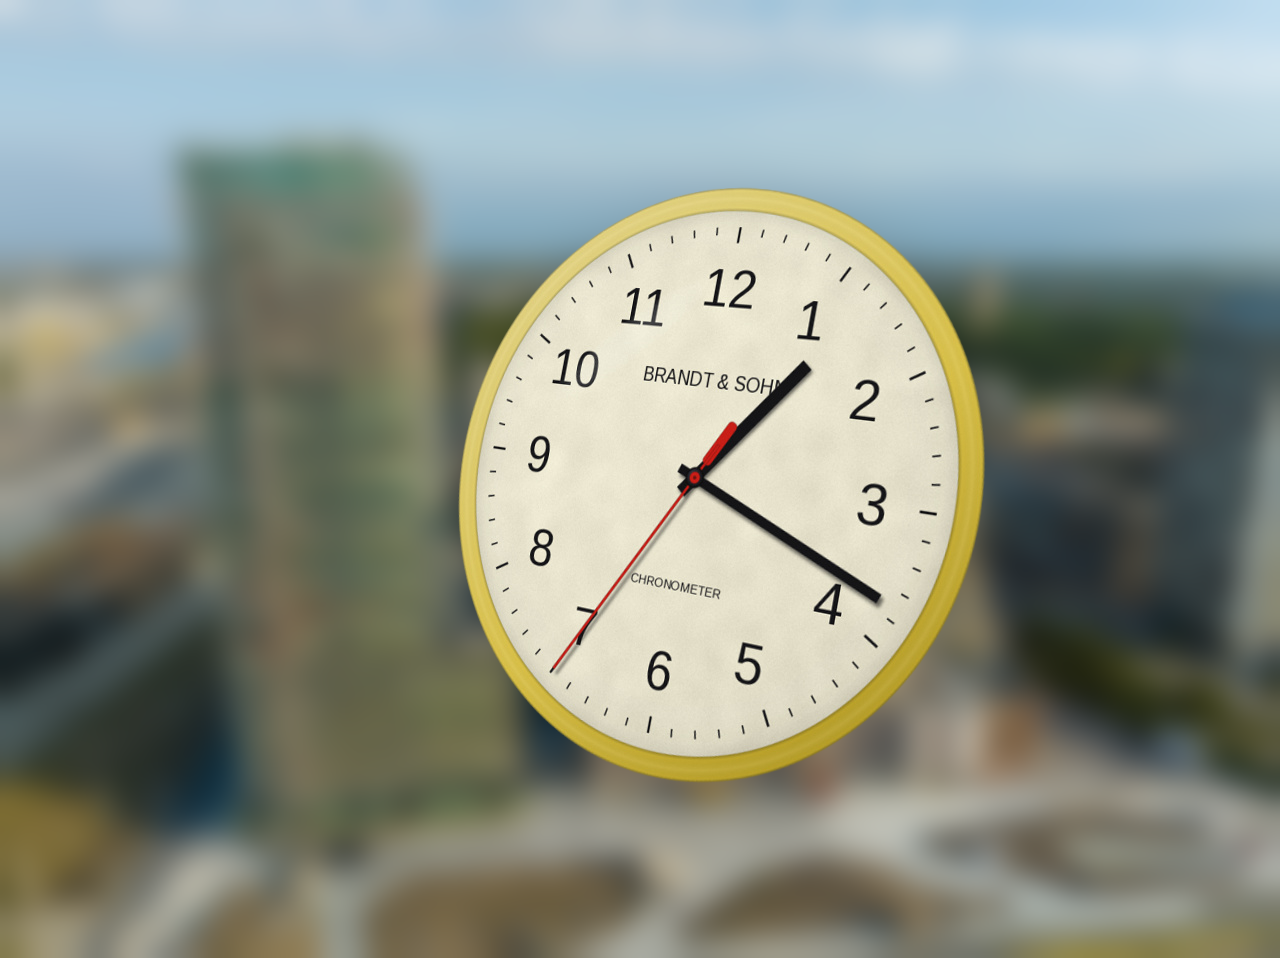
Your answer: **1:18:35**
